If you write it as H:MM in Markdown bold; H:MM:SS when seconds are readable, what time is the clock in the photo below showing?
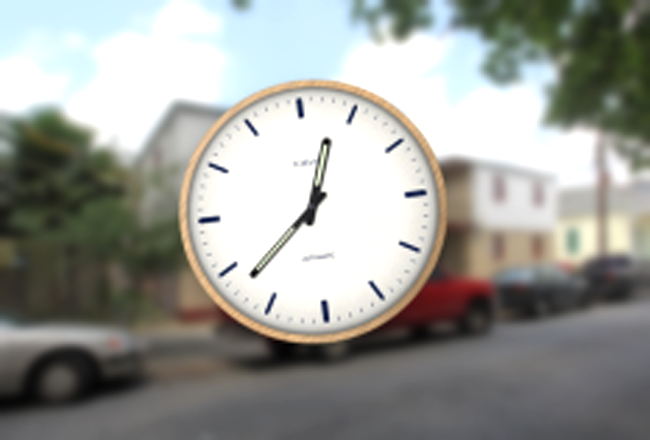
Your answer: **12:38**
